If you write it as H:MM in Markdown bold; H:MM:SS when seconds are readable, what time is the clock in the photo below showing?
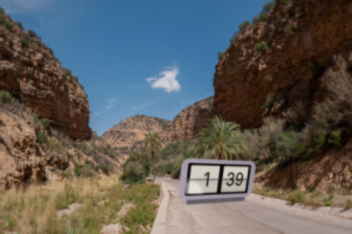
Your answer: **1:39**
